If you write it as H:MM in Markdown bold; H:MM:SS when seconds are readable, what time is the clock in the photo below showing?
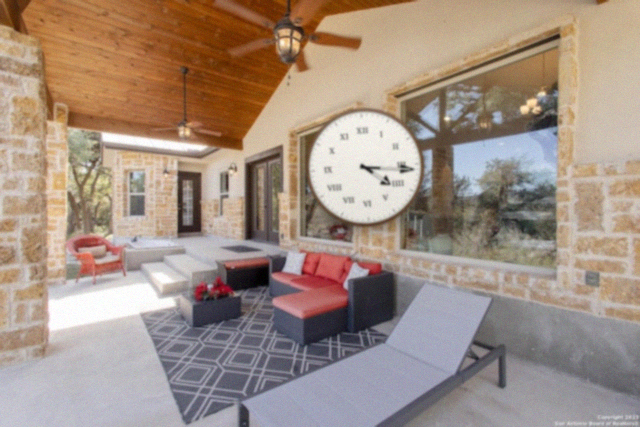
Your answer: **4:16**
